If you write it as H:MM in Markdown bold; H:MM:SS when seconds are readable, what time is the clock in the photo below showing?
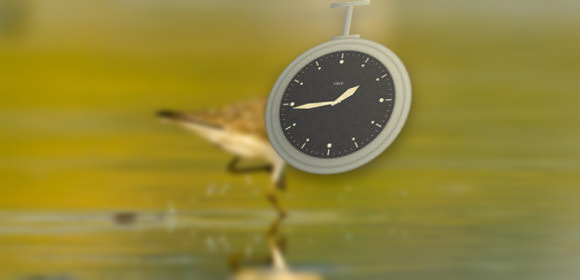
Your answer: **1:44**
